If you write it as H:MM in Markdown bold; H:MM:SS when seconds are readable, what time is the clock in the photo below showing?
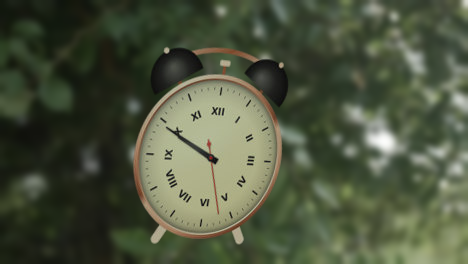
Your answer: **9:49:27**
